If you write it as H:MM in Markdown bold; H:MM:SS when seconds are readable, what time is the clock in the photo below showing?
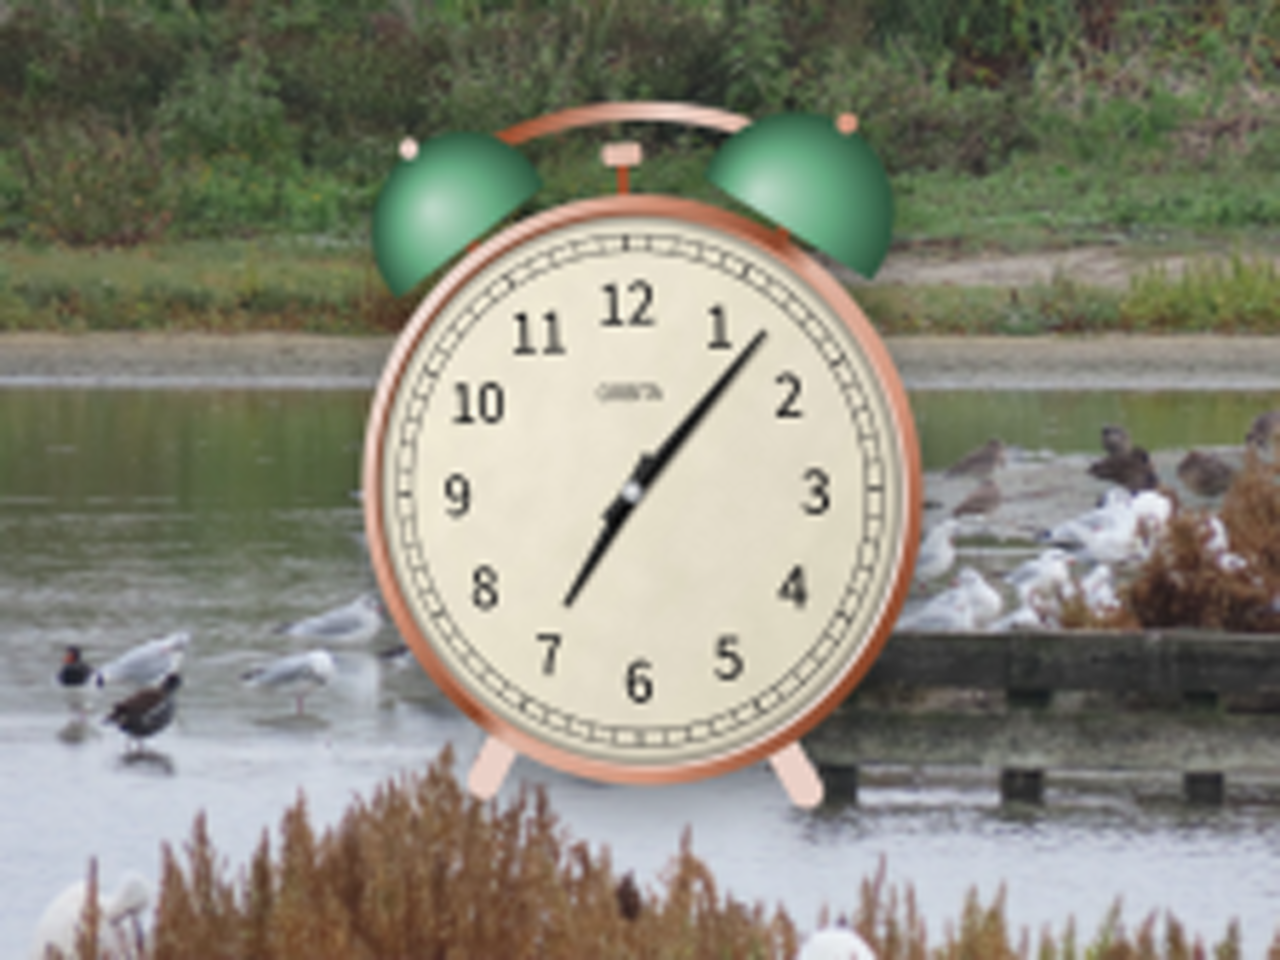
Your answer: **7:07**
